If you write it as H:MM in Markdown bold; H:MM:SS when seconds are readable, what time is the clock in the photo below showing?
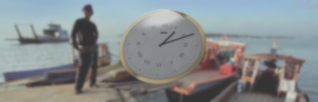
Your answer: **1:11**
